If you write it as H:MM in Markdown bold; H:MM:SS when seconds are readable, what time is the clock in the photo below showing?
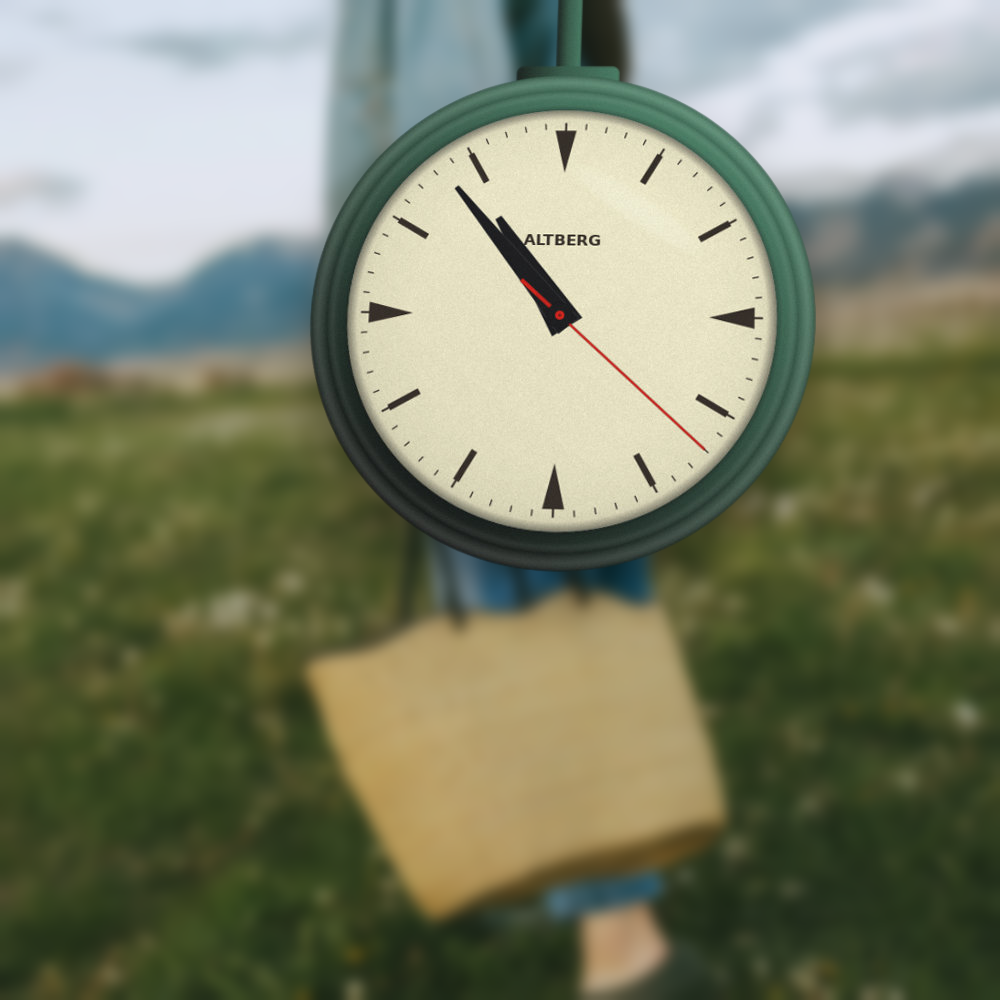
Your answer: **10:53:22**
